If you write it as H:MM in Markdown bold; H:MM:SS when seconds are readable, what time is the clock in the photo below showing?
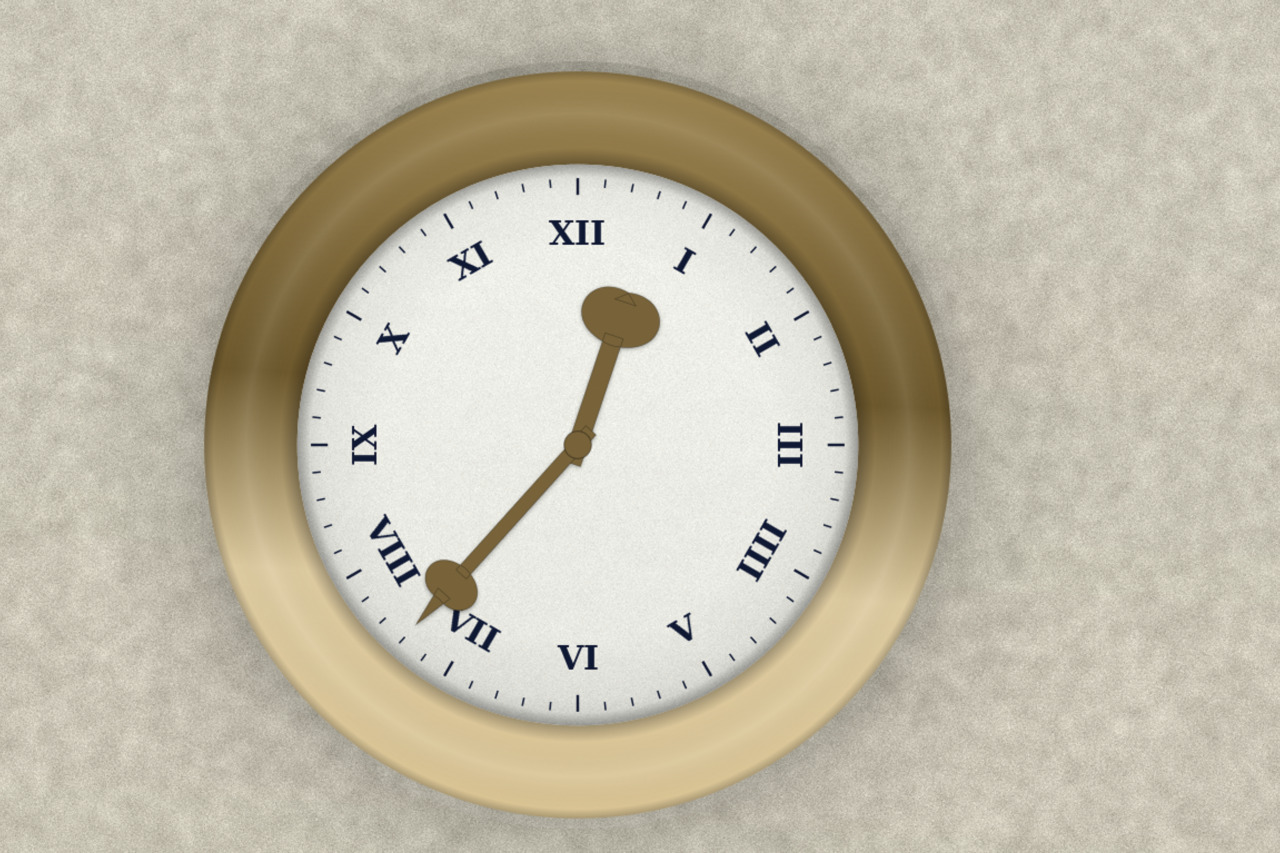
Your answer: **12:37**
